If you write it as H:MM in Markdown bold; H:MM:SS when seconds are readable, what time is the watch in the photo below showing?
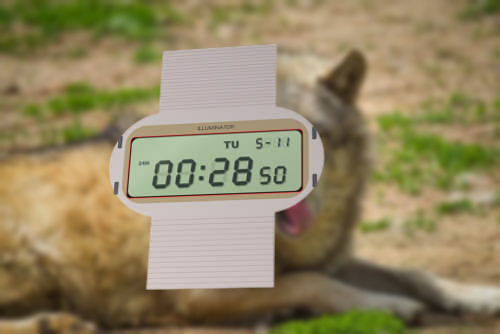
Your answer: **0:28:50**
